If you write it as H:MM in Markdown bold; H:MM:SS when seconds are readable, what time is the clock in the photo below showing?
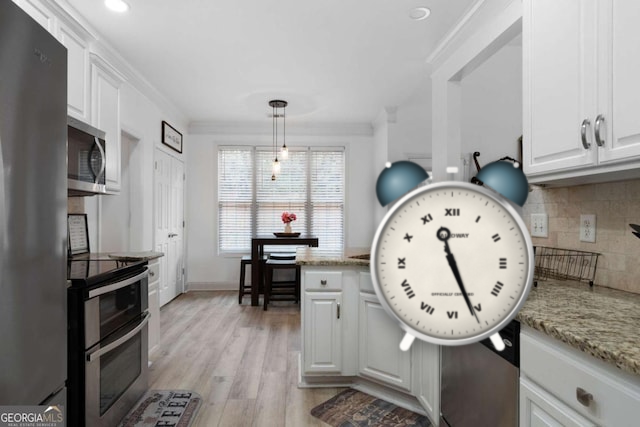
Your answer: **11:26:26**
